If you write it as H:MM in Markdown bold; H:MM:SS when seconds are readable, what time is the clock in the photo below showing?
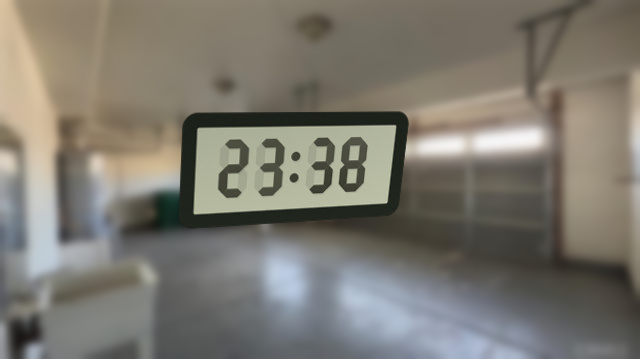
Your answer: **23:38**
